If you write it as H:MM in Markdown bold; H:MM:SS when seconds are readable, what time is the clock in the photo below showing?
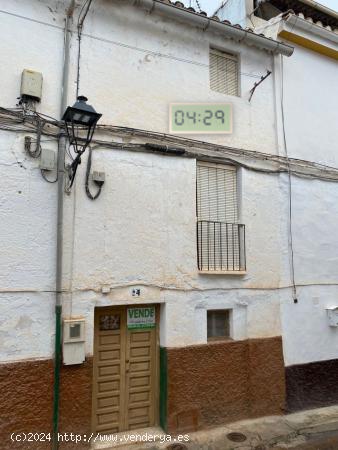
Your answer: **4:29**
